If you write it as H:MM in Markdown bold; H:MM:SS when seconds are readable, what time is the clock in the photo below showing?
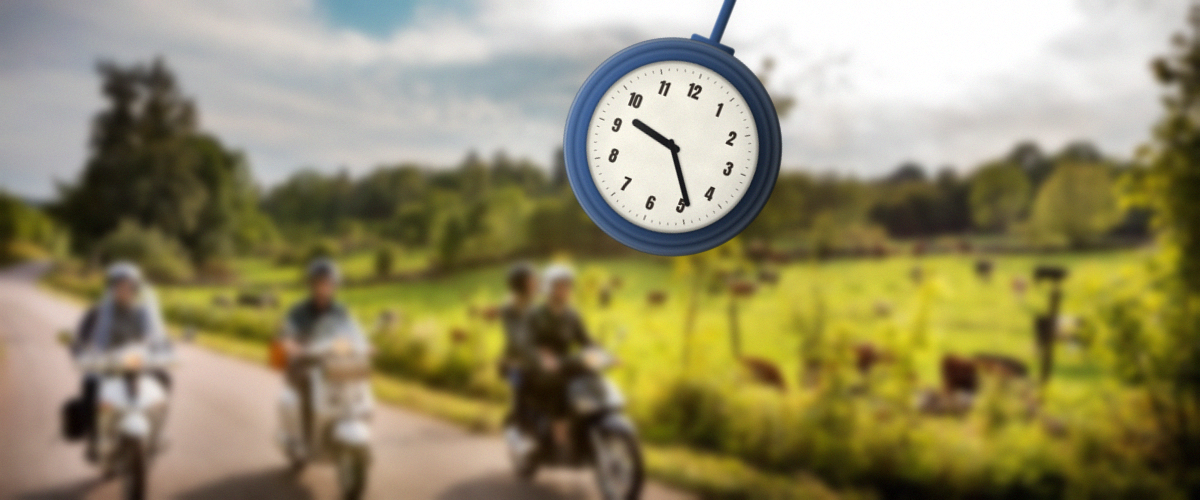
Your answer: **9:24**
